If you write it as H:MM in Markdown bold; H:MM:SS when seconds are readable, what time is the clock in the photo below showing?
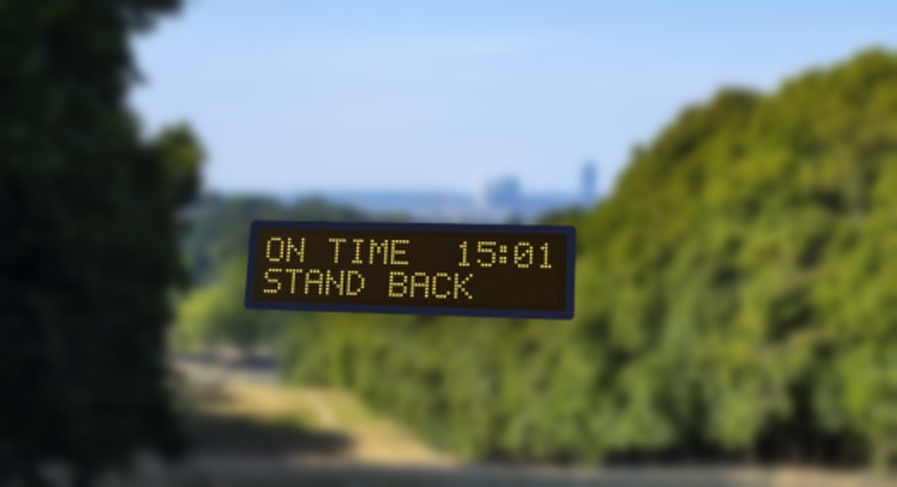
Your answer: **15:01**
